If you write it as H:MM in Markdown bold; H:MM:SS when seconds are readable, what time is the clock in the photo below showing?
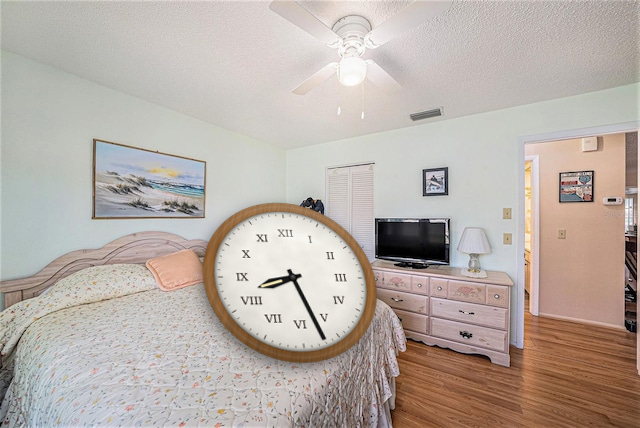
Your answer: **8:27**
